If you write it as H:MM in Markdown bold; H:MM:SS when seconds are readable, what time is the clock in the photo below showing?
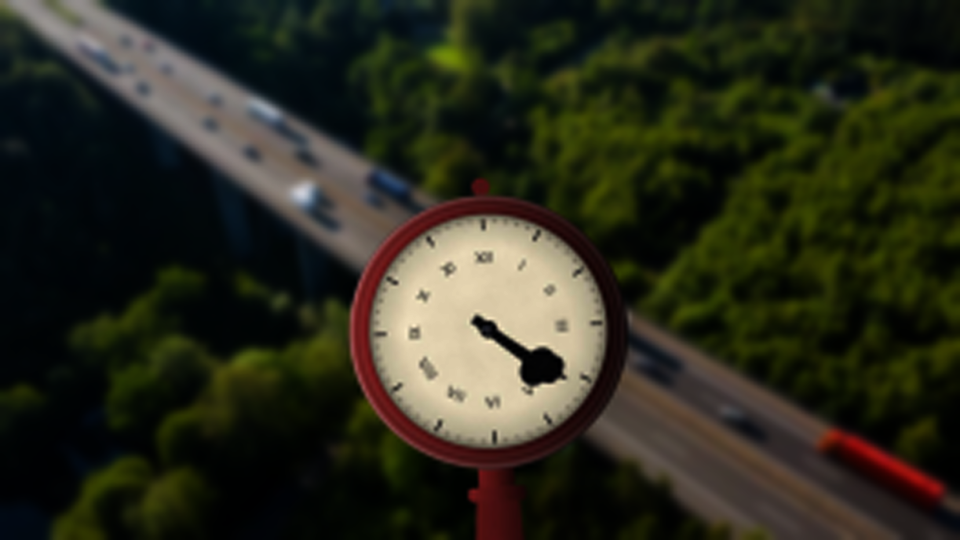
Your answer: **4:21**
